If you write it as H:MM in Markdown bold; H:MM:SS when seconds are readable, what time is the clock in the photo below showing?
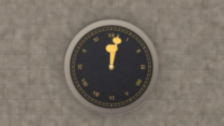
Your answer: **12:02**
